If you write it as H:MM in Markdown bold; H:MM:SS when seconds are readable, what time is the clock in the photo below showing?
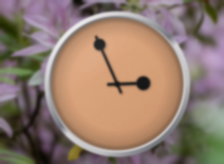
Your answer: **2:56**
